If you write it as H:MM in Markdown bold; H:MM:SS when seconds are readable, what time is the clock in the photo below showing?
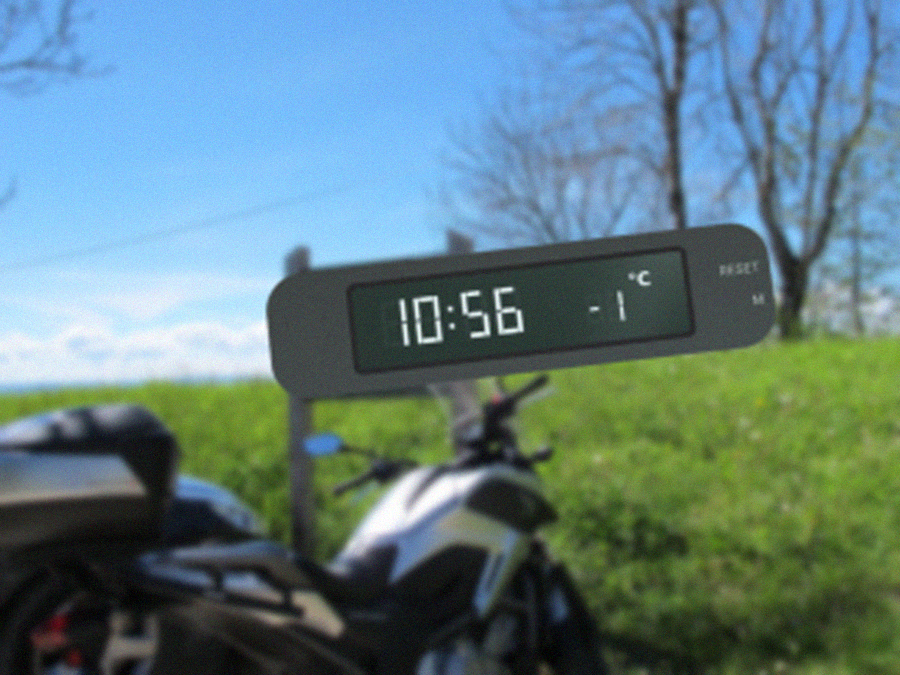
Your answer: **10:56**
